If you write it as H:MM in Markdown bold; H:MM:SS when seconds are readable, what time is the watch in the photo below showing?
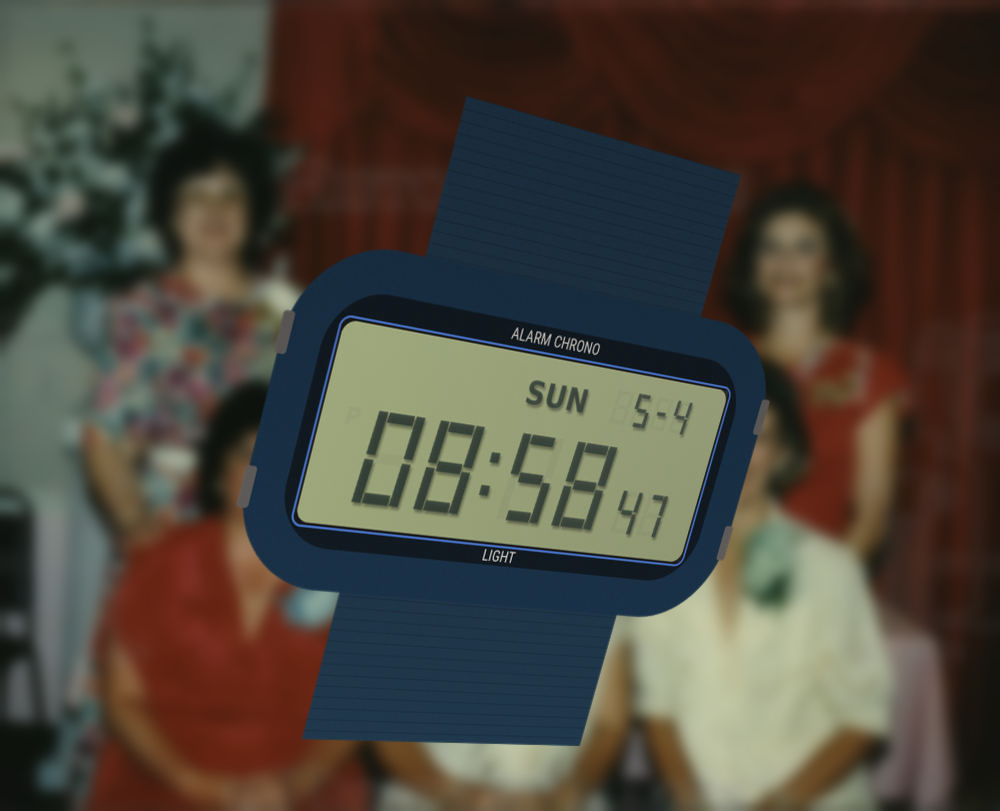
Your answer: **8:58:47**
